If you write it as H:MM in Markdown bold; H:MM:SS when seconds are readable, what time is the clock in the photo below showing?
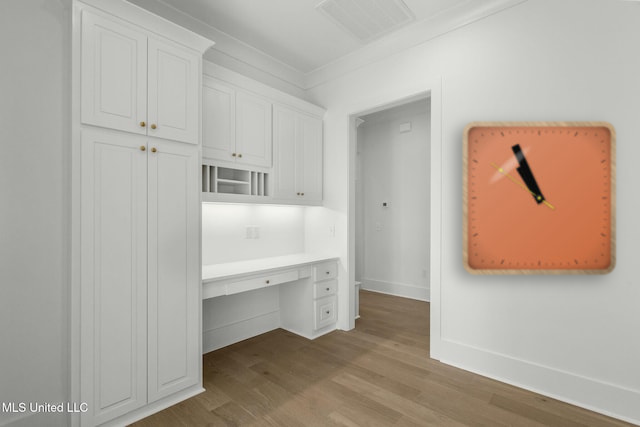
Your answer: **10:55:51**
